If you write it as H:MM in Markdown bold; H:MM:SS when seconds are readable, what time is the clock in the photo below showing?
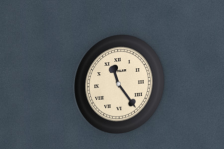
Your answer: **11:24**
